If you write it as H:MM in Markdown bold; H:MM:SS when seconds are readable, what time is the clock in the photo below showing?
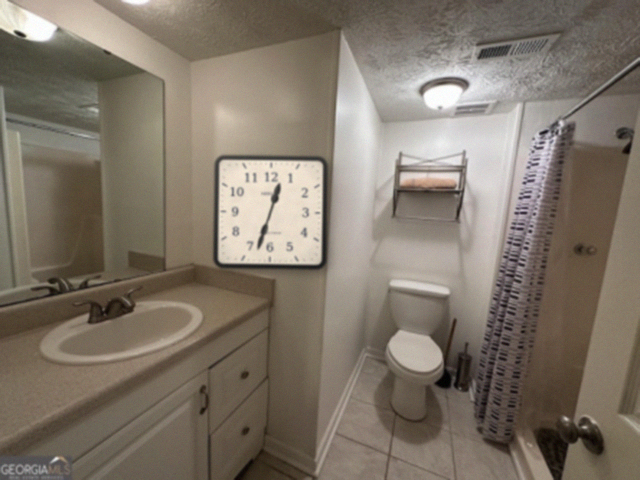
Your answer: **12:33**
